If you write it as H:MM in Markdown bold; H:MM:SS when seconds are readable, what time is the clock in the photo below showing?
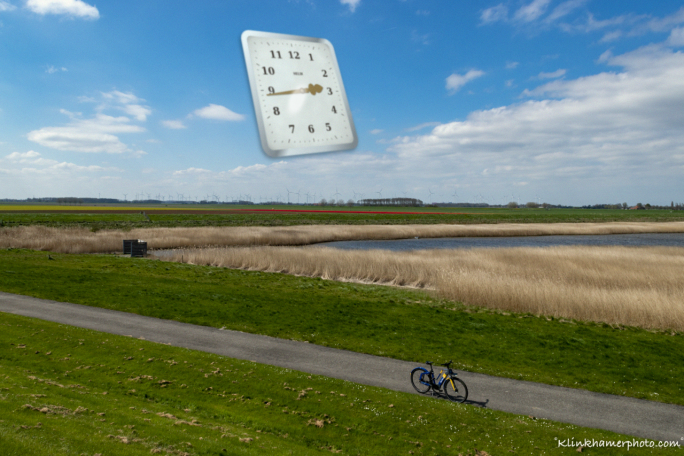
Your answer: **2:44**
